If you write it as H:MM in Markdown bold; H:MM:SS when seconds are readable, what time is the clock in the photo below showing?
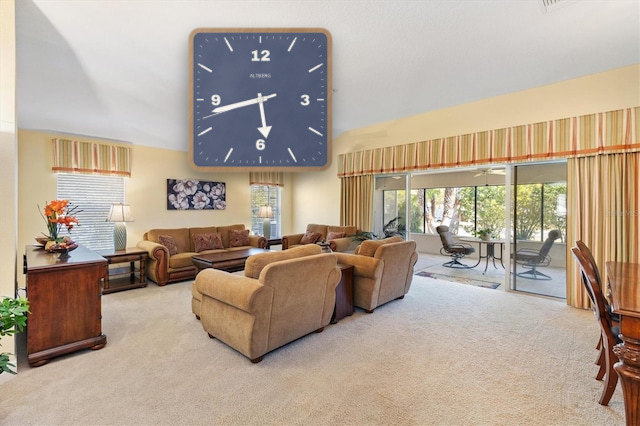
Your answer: **5:42:42**
